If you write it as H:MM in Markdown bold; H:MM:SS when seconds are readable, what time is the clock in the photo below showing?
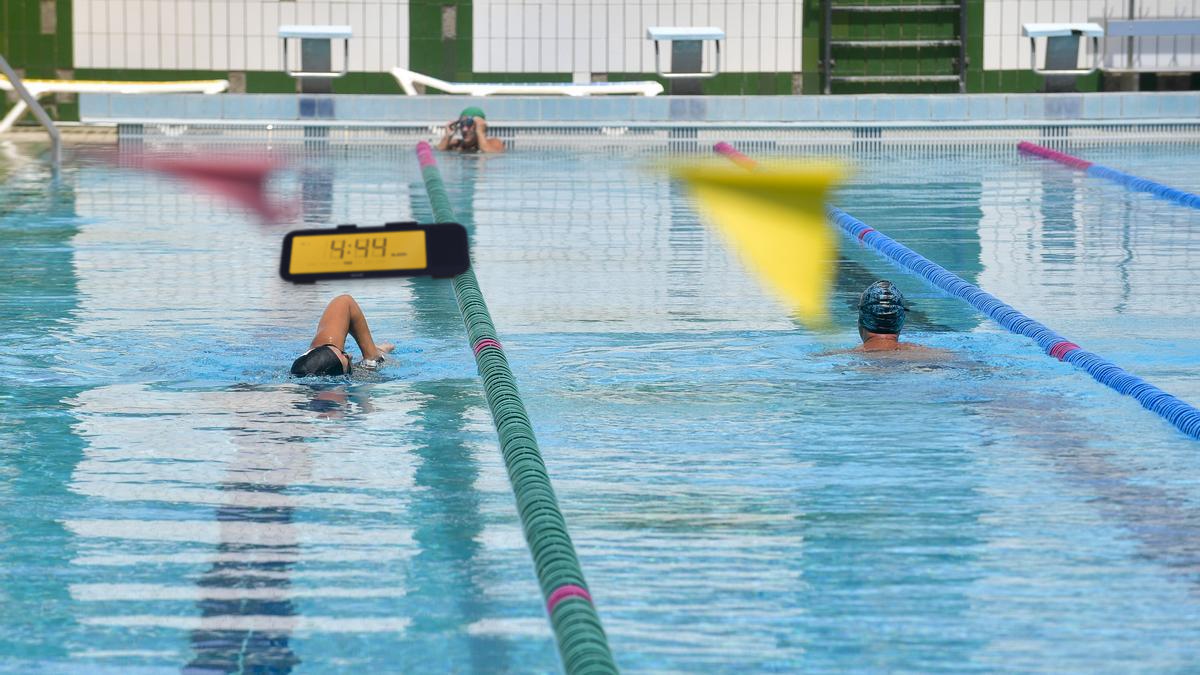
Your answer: **4:44**
